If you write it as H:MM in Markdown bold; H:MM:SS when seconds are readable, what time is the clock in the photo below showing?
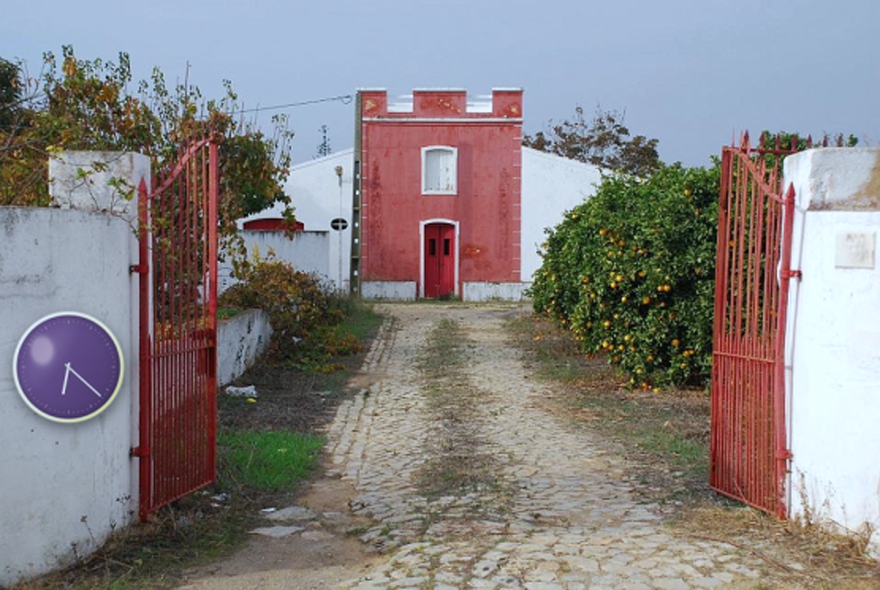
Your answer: **6:22**
